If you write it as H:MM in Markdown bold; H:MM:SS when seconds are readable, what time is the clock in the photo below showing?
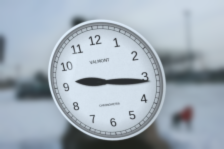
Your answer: **9:16**
